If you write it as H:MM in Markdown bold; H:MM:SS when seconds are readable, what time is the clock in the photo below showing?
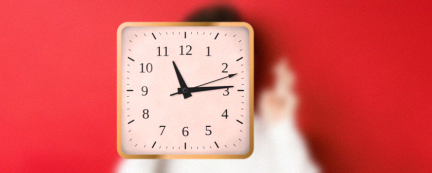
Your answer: **11:14:12**
